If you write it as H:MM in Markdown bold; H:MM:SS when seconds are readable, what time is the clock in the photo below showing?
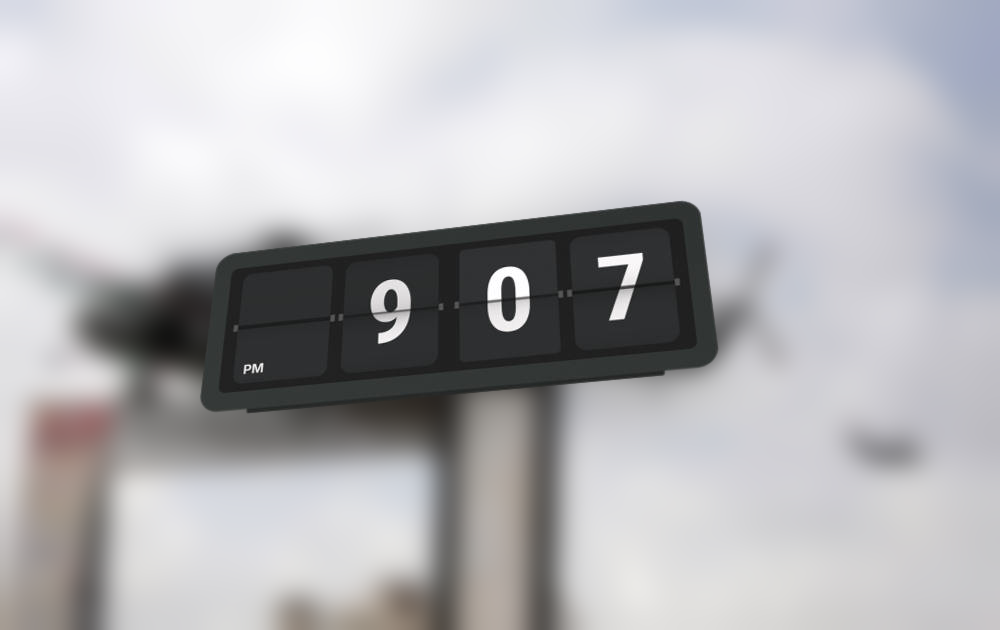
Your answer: **9:07**
